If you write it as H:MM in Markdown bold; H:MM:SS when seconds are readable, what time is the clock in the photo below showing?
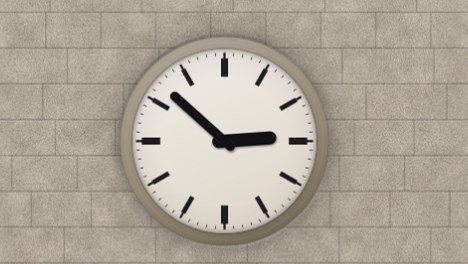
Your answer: **2:52**
